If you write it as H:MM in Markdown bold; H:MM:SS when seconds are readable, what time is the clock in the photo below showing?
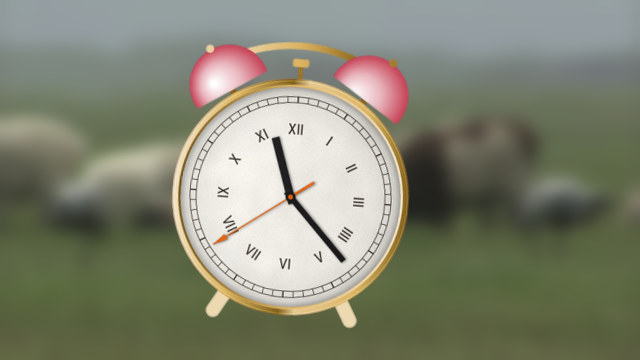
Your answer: **11:22:39**
